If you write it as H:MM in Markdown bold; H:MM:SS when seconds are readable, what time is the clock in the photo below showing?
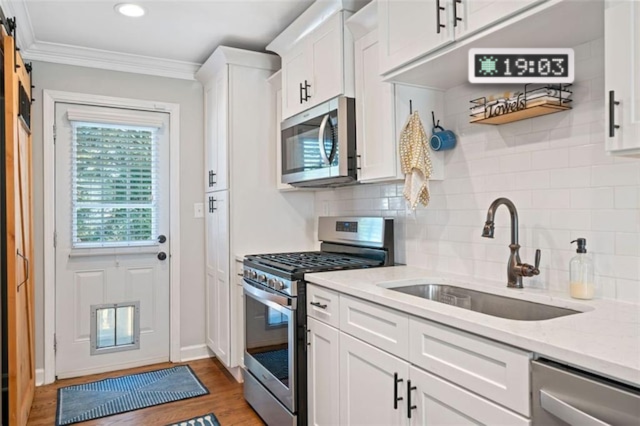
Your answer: **19:03**
